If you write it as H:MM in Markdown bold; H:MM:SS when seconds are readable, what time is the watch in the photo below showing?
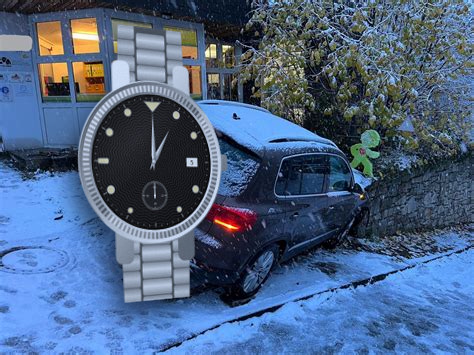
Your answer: **1:00**
